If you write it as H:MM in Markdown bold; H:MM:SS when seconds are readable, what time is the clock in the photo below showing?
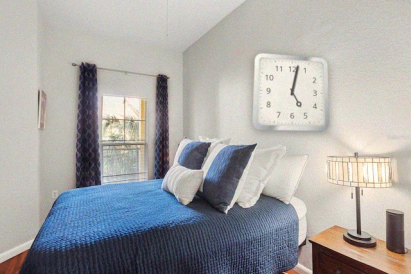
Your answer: **5:02**
